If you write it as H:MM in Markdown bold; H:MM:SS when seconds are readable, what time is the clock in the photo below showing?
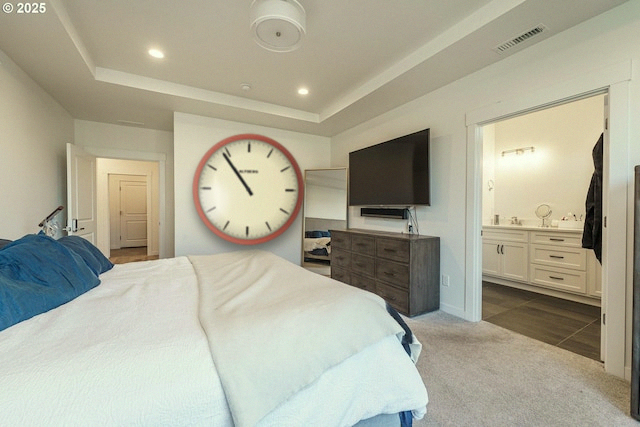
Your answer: **10:54**
